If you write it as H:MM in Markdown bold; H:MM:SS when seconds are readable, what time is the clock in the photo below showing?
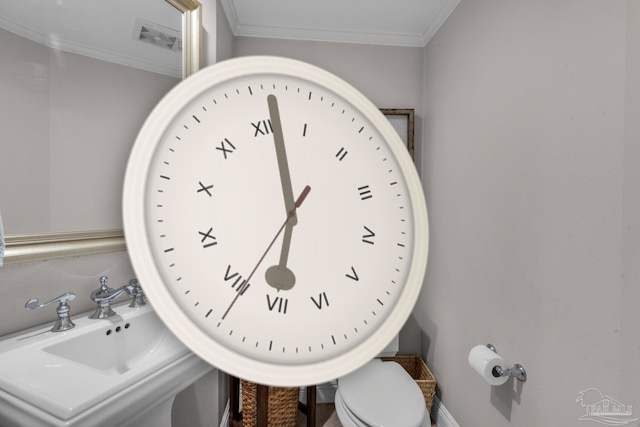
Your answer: **7:01:39**
